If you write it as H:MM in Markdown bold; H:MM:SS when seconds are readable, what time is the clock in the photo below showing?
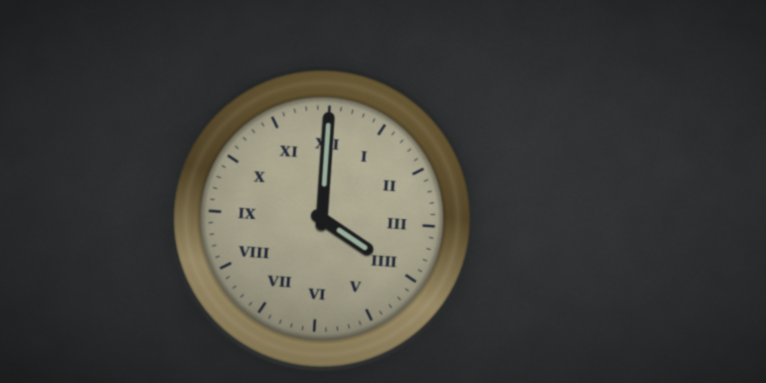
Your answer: **4:00**
